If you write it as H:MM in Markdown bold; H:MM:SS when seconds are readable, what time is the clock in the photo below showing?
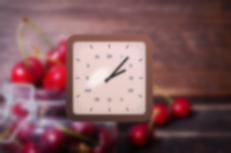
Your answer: **2:07**
